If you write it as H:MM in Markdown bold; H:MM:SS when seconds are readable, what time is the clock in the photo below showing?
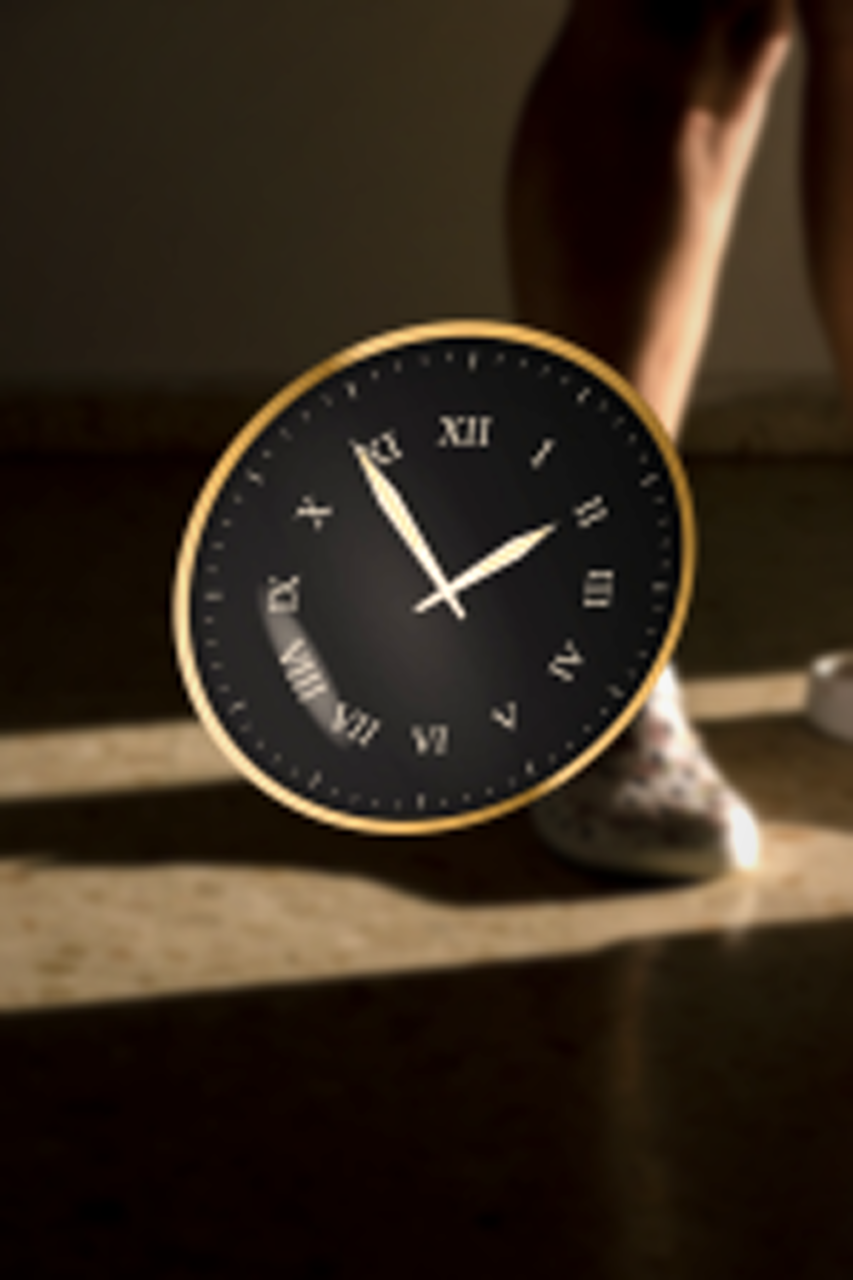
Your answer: **1:54**
